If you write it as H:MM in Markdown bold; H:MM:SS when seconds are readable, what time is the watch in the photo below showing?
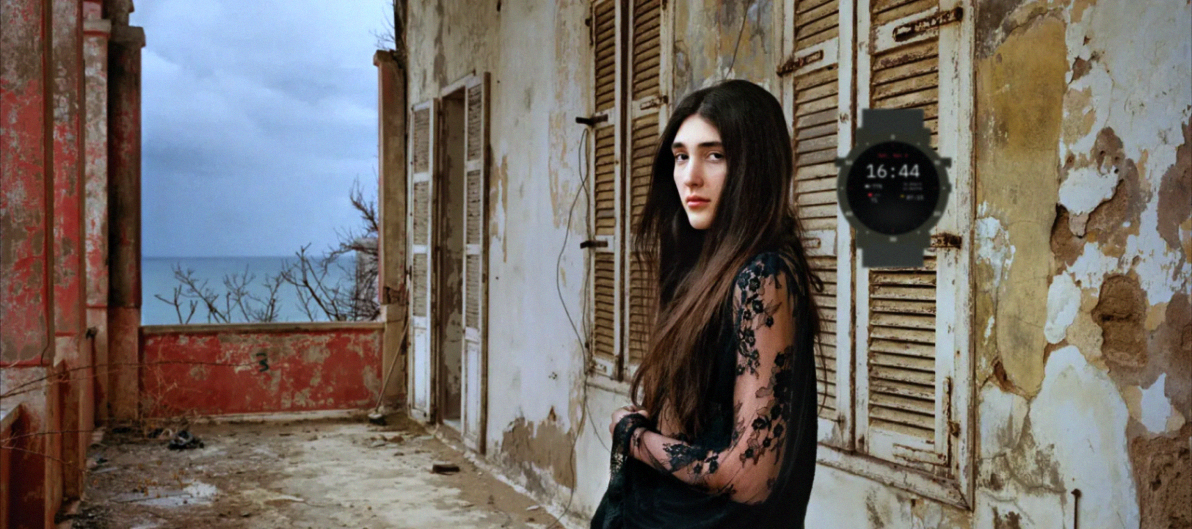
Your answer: **16:44**
